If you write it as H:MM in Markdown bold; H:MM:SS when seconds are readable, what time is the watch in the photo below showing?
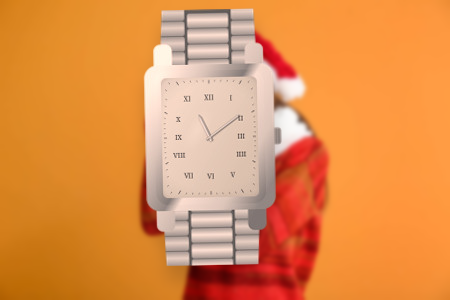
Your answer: **11:09**
